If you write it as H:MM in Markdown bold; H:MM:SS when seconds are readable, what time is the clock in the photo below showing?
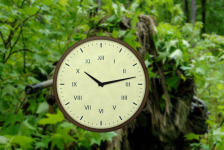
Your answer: **10:13**
